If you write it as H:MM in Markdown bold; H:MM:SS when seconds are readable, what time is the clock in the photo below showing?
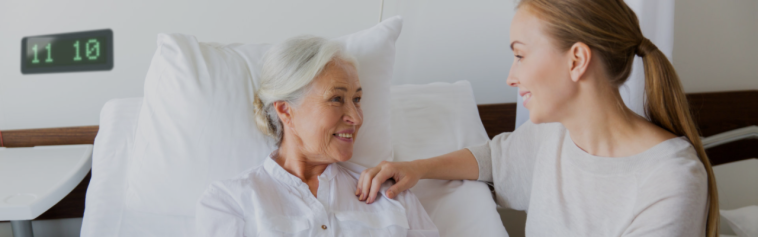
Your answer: **11:10**
